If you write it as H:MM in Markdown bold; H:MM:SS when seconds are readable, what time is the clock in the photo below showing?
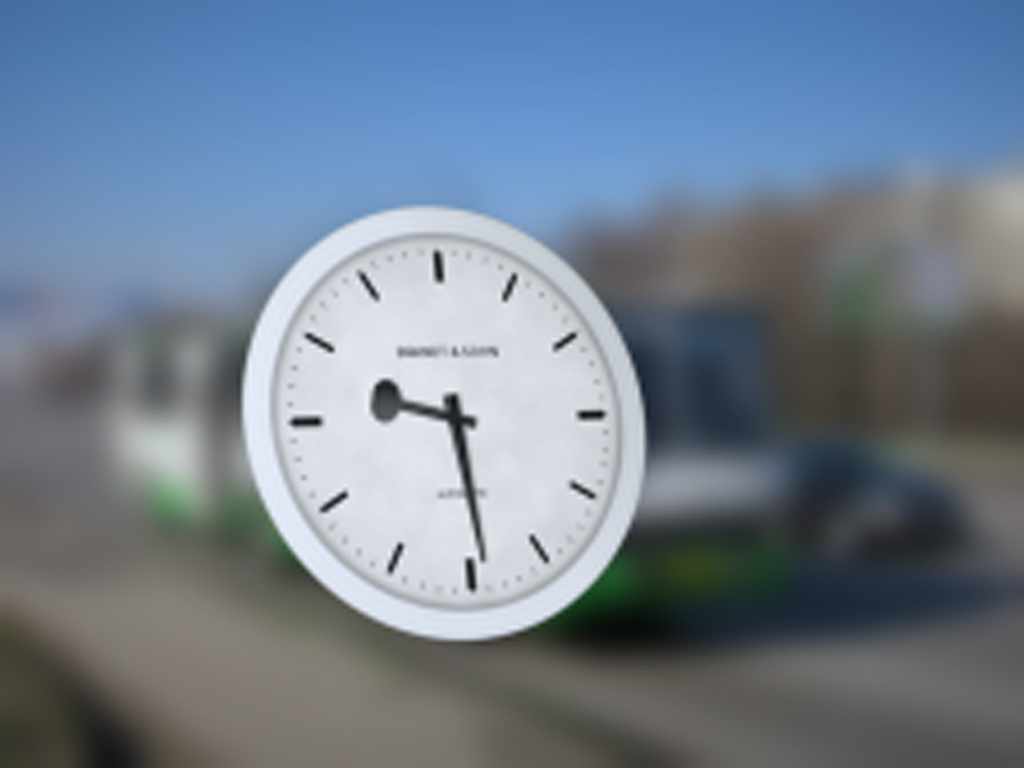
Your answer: **9:29**
